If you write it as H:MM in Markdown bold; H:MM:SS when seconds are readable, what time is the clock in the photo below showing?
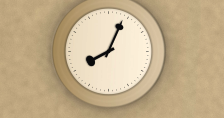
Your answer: **8:04**
